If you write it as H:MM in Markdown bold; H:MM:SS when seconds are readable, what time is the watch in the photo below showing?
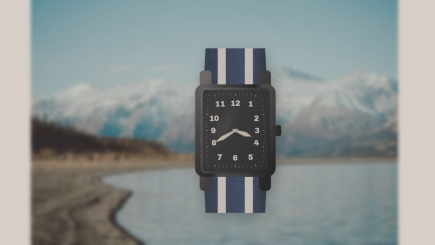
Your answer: **3:40**
